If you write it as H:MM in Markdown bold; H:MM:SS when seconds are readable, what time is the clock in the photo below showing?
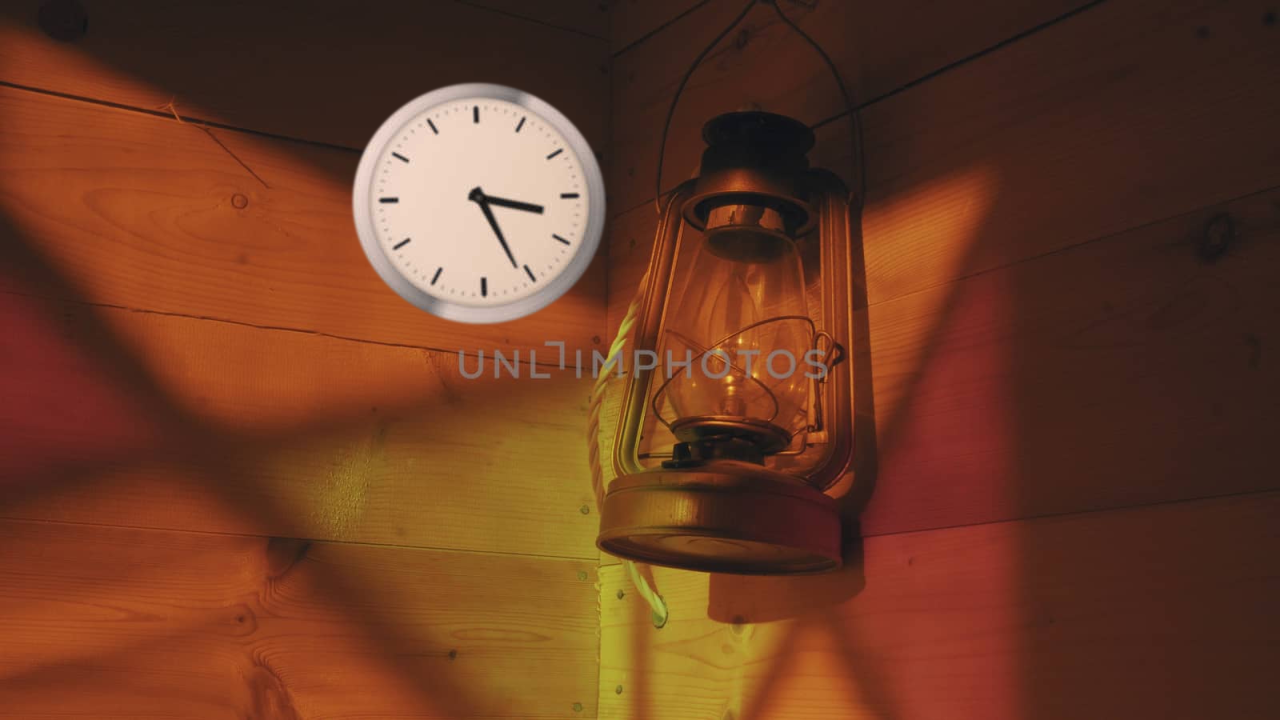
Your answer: **3:26**
